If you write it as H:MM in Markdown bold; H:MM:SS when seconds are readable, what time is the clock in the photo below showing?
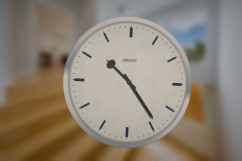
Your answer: **10:24**
